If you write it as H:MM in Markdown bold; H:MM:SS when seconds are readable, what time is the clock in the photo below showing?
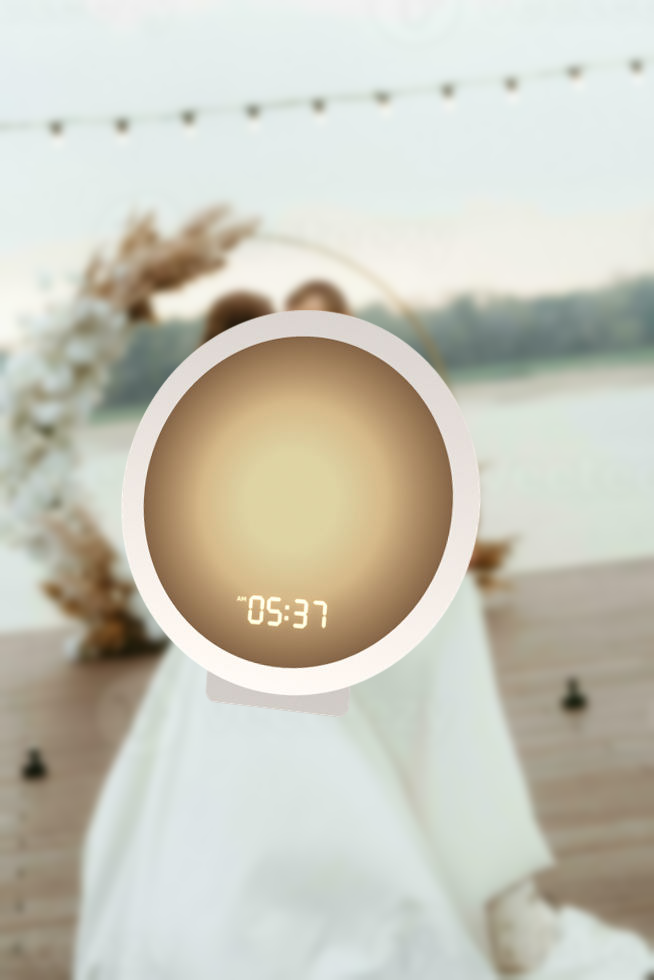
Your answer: **5:37**
